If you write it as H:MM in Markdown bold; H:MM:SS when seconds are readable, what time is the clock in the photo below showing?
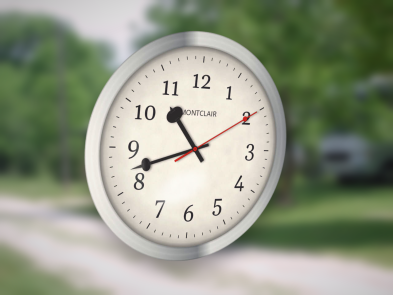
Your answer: **10:42:10**
